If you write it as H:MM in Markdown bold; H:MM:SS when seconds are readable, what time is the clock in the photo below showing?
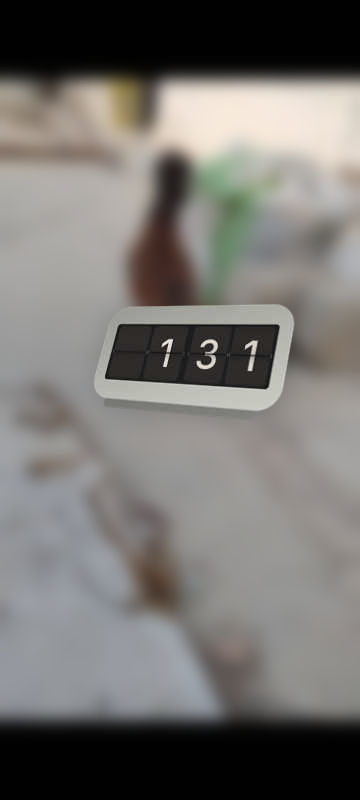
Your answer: **1:31**
